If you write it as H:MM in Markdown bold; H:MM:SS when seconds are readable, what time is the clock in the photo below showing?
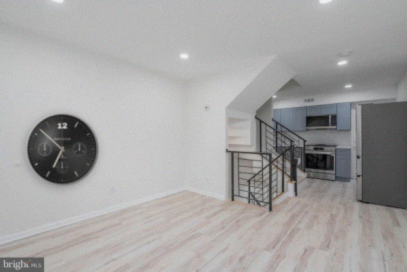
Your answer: **6:52**
